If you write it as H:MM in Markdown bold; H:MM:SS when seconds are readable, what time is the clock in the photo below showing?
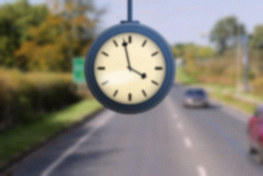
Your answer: **3:58**
